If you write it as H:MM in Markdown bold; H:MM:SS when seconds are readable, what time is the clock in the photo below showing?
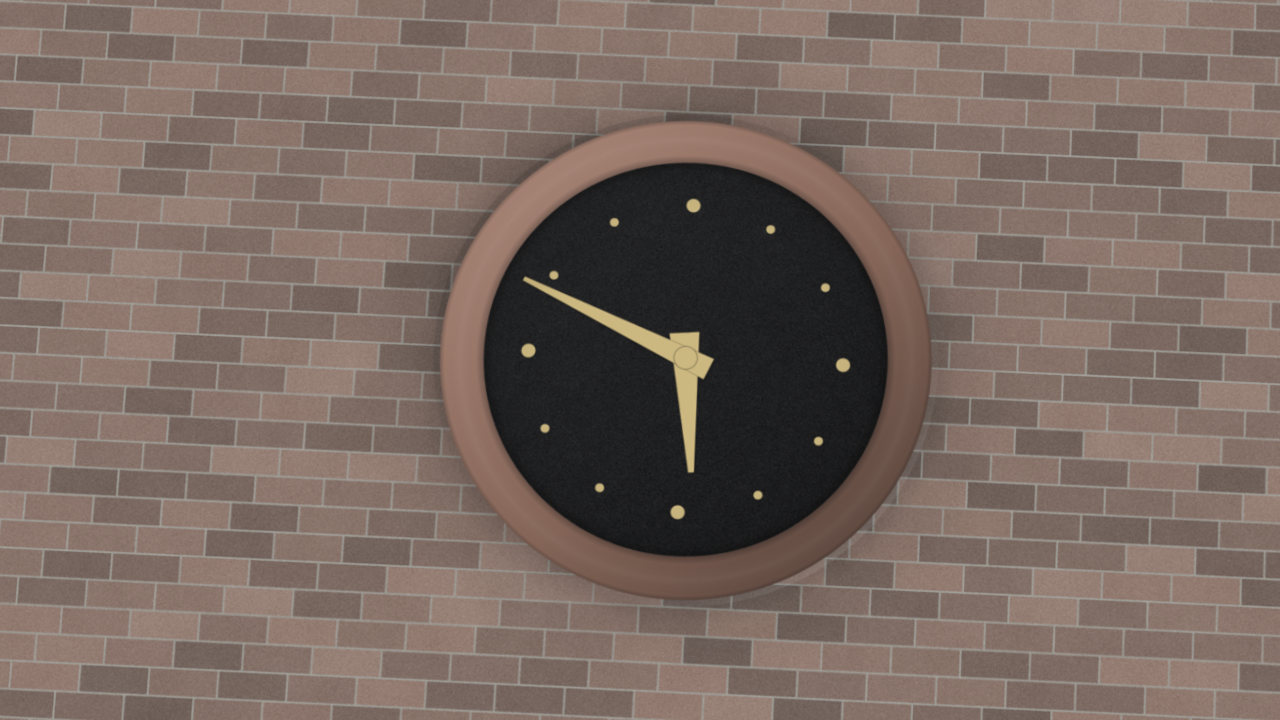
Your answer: **5:49**
